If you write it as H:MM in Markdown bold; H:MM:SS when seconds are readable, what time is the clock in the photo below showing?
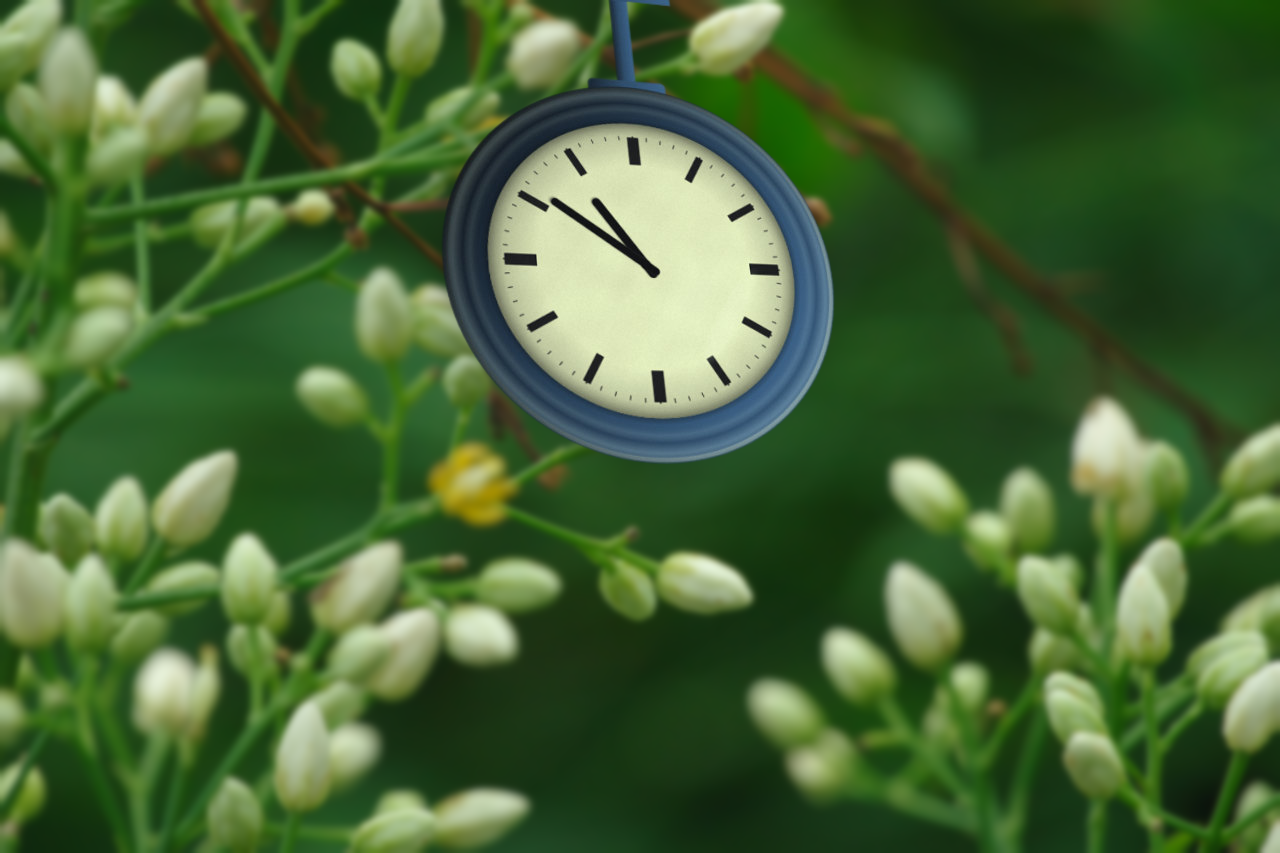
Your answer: **10:51**
